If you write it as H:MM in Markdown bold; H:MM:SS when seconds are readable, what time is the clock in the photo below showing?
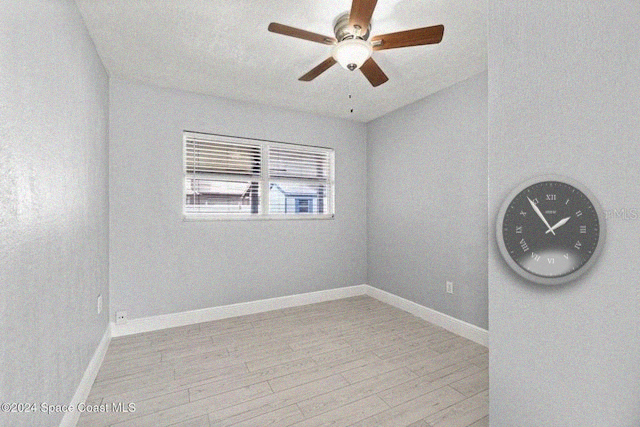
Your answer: **1:54**
